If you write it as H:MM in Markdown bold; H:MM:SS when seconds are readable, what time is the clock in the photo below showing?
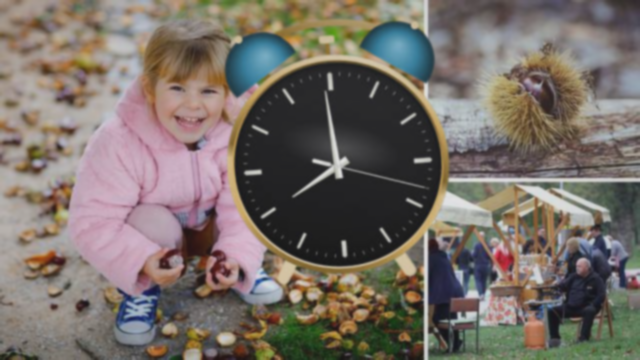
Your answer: **7:59:18**
